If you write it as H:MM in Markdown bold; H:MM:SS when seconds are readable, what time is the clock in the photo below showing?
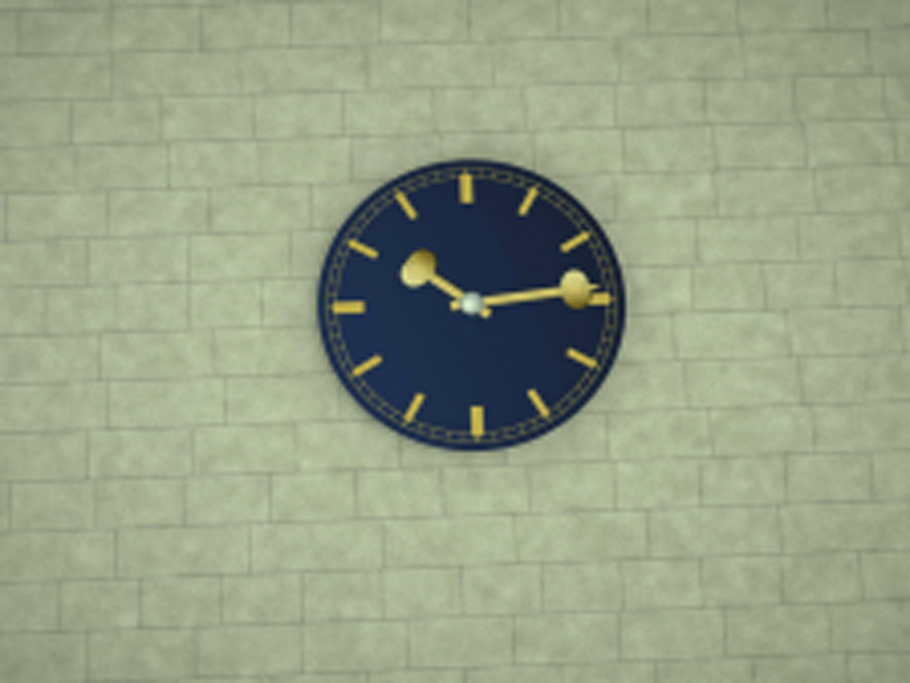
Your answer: **10:14**
